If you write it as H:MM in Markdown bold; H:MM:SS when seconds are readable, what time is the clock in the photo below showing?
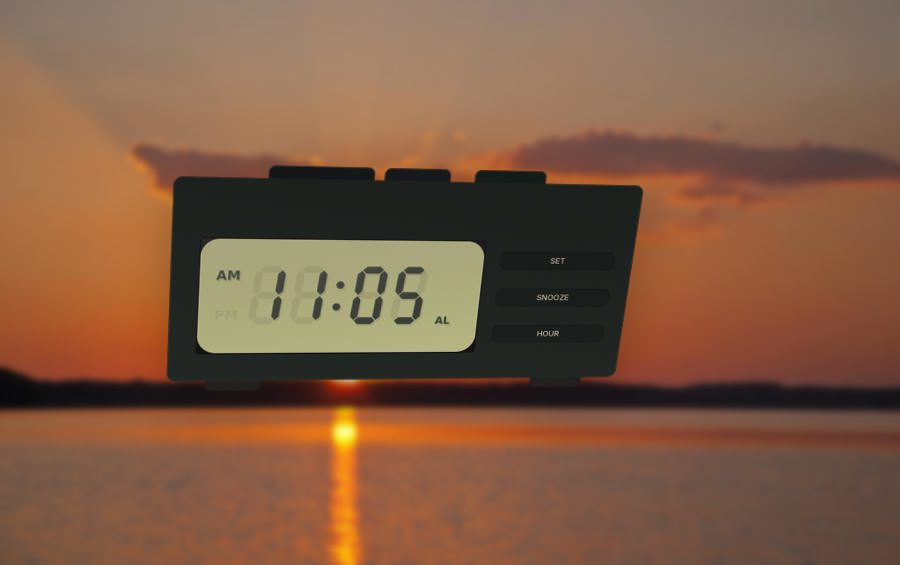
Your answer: **11:05**
